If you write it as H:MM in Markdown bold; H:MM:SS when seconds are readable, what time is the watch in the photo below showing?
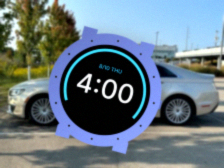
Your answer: **4:00**
